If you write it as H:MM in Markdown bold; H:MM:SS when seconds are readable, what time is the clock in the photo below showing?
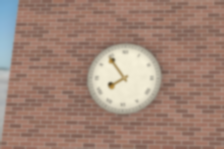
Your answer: **7:54**
